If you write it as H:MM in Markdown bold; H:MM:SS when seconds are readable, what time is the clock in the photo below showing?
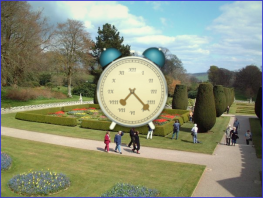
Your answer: **7:23**
